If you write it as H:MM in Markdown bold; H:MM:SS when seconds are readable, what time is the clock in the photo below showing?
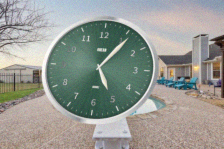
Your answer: **5:06**
